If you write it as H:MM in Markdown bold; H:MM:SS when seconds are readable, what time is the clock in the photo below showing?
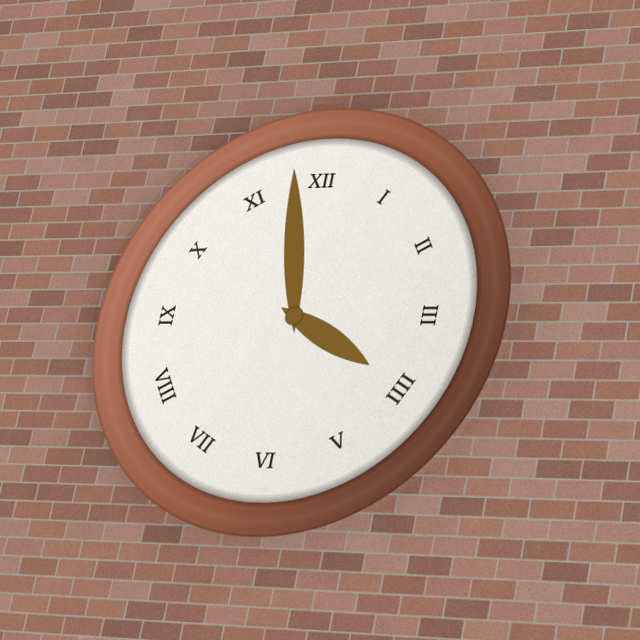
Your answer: **3:58**
